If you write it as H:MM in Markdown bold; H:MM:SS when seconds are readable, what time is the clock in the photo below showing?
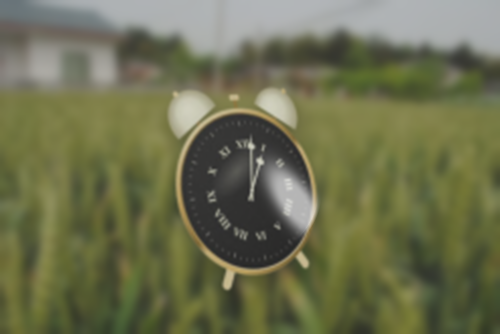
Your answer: **1:02**
